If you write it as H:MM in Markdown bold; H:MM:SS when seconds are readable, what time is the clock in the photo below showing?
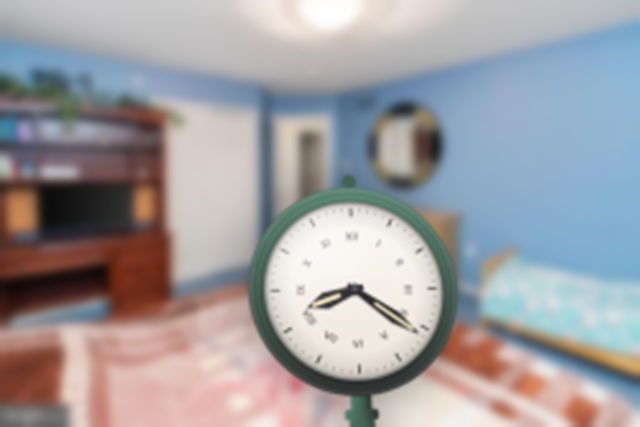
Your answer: **8:21**
